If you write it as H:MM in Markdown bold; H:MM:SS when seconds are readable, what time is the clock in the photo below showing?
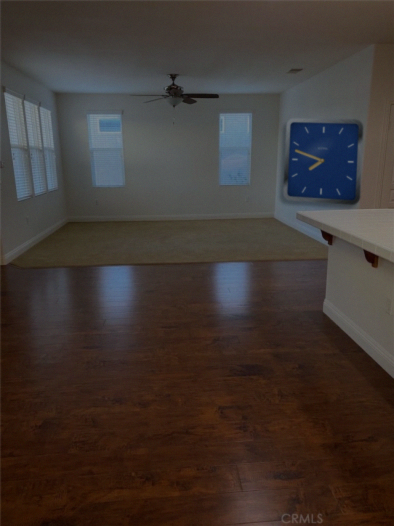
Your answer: **7:48**
